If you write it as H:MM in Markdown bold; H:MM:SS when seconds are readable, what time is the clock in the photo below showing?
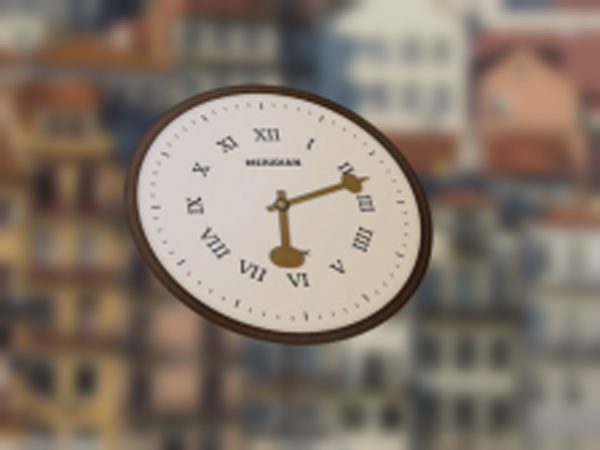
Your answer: **6:12**
